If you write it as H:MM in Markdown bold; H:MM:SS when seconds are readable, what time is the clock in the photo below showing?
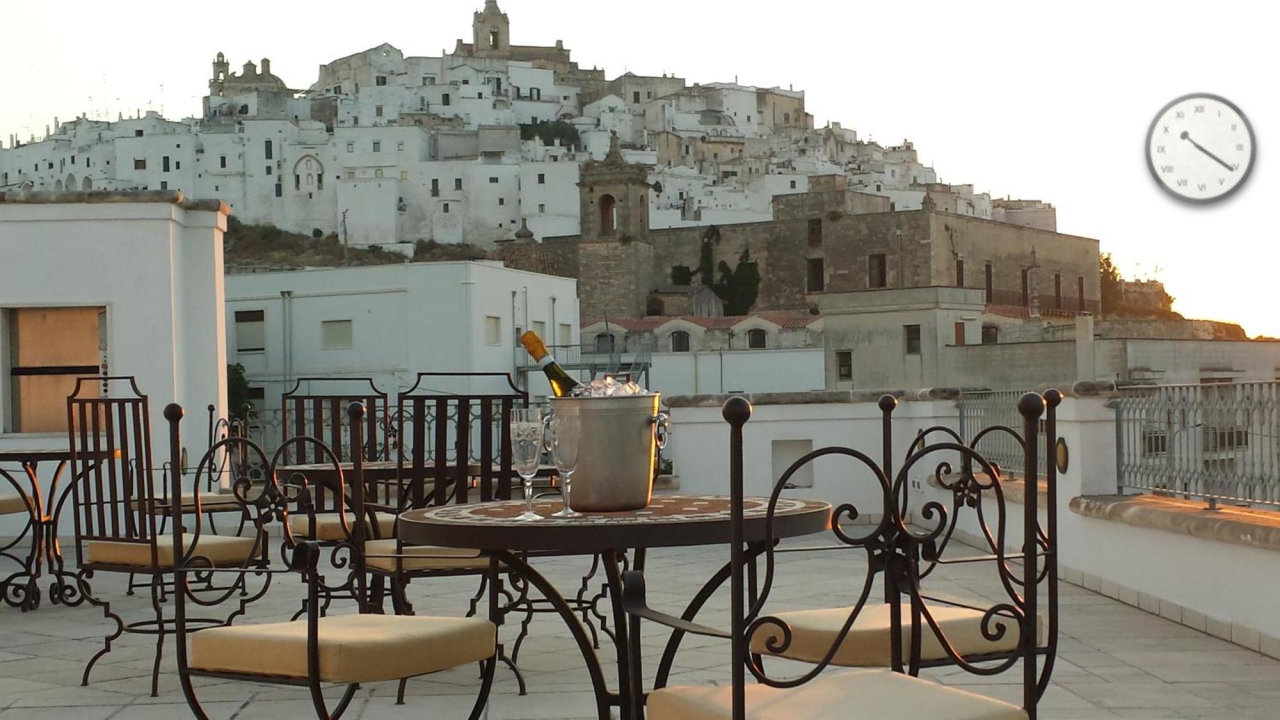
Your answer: **10:21**
